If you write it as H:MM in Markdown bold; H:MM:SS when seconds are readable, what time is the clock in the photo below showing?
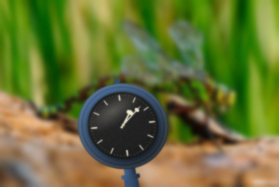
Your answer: **1:08**
